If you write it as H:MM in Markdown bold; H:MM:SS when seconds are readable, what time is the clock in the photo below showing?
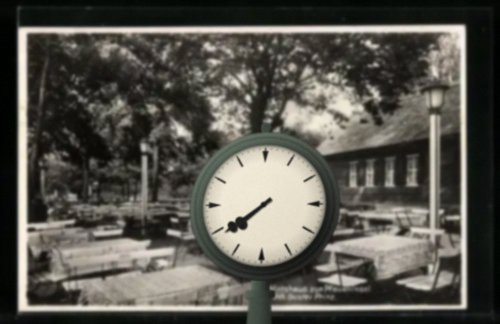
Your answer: **7:39**
